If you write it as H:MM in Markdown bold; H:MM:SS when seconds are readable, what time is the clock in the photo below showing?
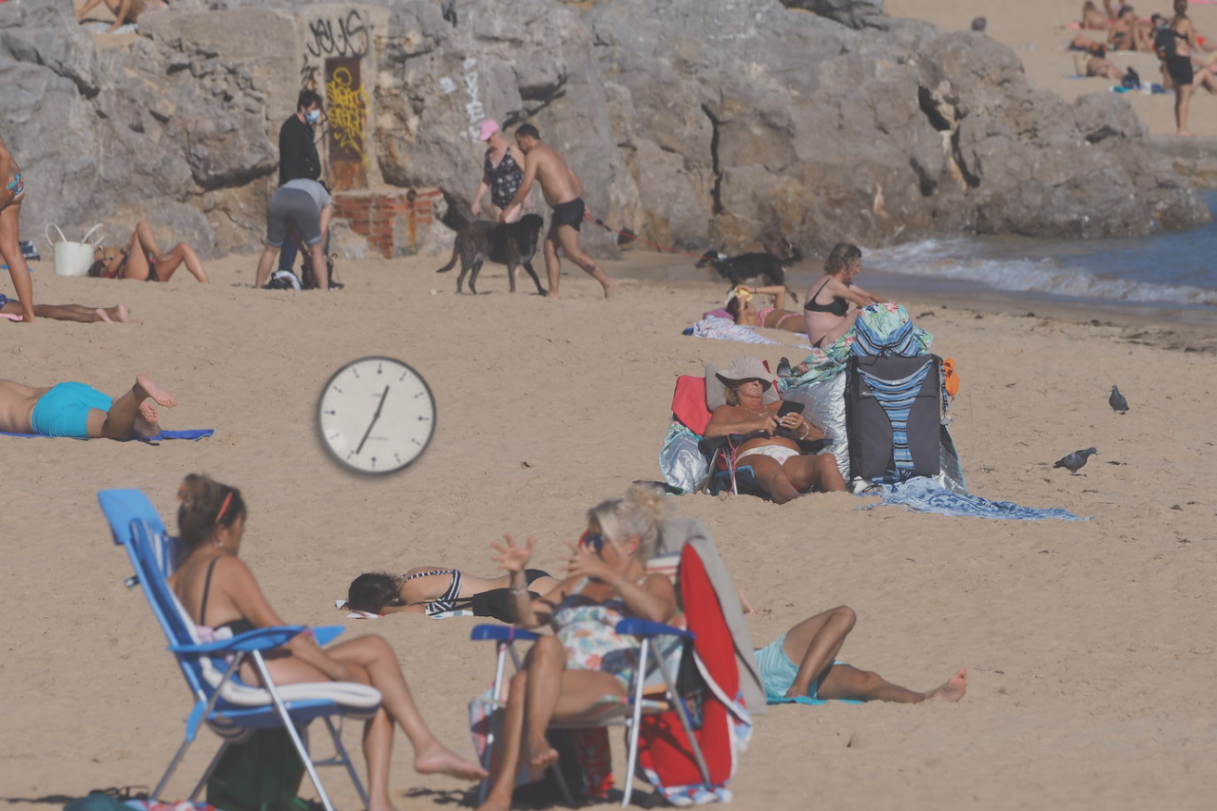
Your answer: **12:34**
